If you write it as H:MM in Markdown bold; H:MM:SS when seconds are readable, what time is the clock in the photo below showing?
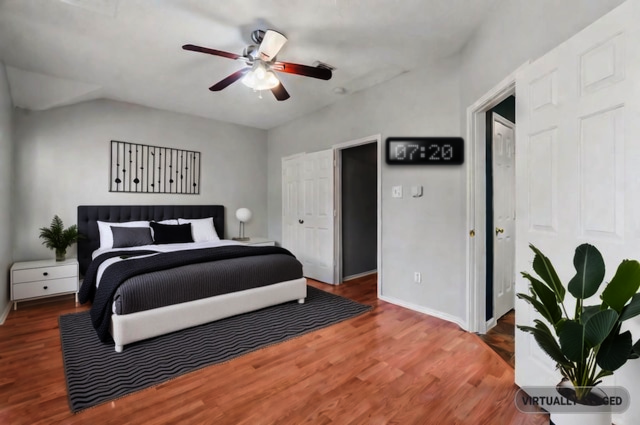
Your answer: **7:20**
